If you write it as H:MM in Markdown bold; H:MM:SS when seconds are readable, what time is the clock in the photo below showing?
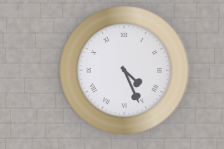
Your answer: **4:26**
